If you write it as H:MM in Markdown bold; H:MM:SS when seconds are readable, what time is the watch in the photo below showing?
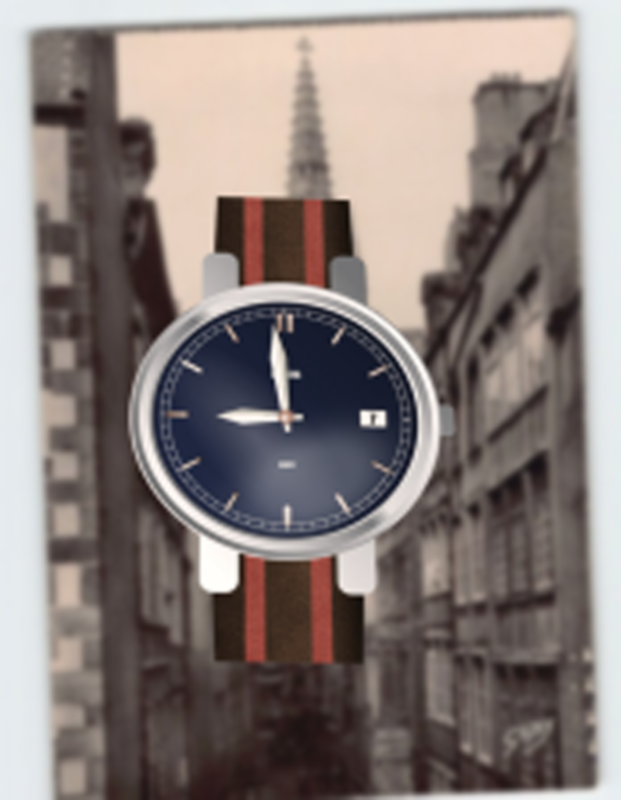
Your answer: **8:59**
